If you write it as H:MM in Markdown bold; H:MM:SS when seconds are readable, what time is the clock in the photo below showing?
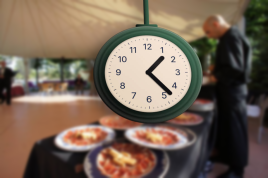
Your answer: **1:23**
